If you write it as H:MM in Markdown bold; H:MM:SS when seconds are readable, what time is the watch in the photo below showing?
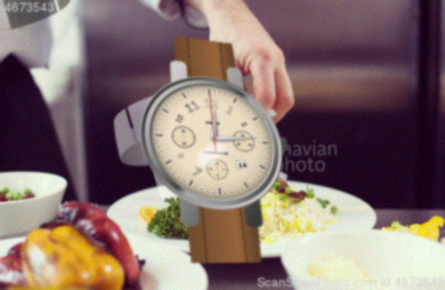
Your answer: **12:14**
